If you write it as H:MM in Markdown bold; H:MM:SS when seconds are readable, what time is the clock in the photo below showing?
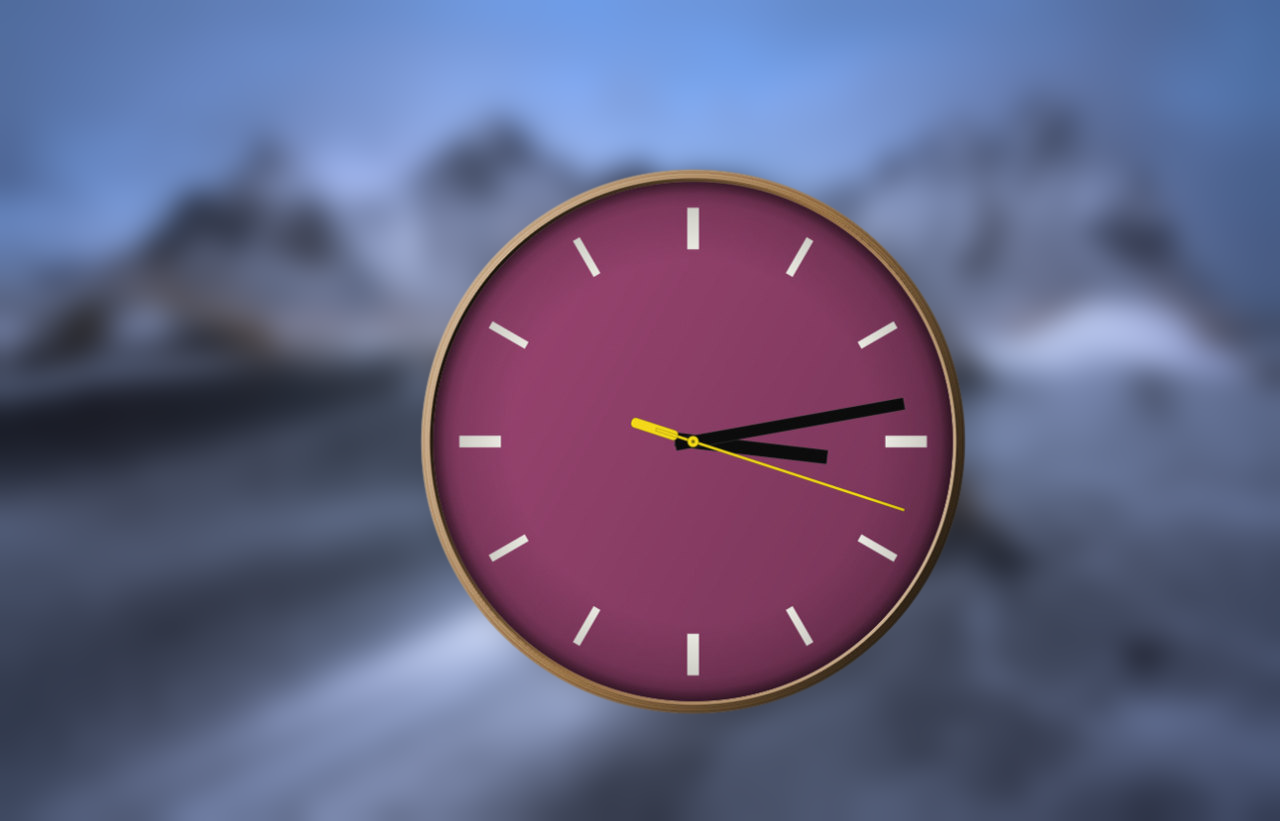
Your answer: **3:13:18**
